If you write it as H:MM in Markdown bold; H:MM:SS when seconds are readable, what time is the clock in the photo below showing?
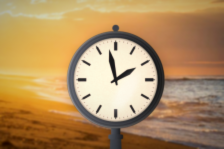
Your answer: **1:58**
